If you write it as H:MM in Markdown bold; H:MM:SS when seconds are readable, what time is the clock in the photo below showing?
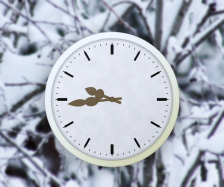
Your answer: **9:44**
